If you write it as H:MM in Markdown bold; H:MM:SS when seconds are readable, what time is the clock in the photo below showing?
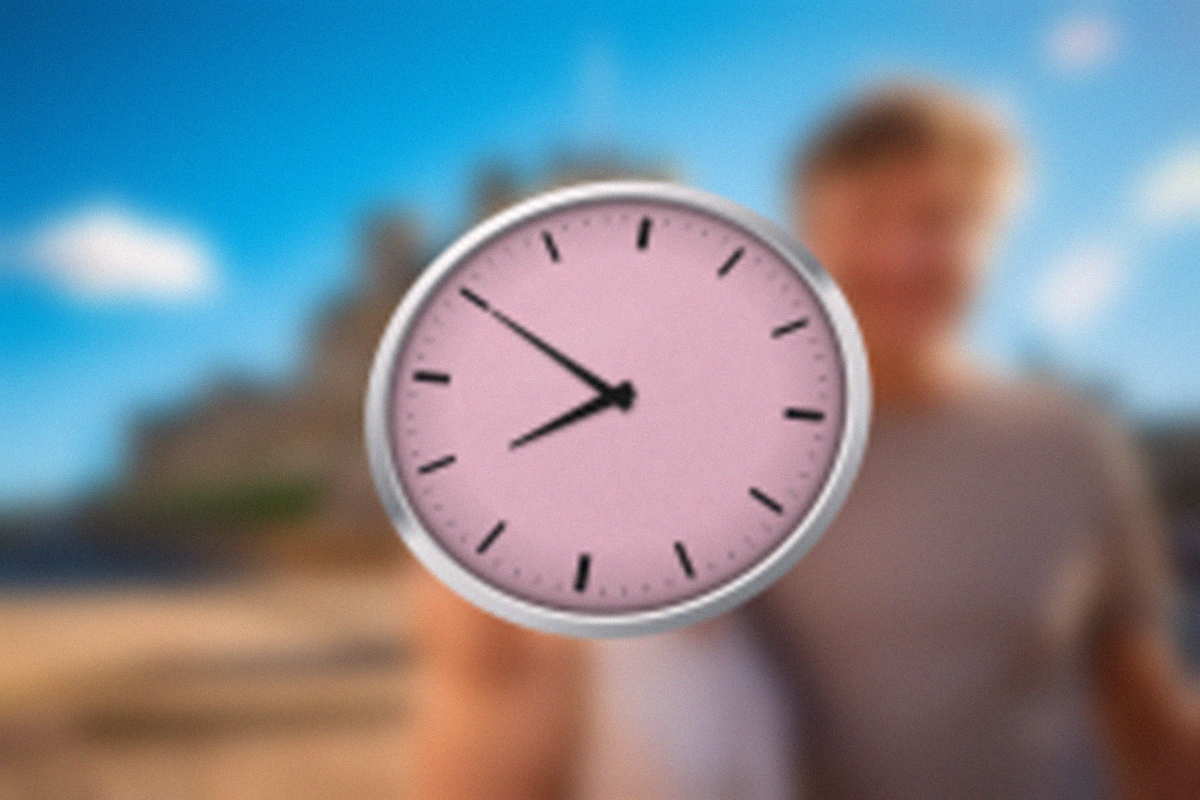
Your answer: **7:50**
